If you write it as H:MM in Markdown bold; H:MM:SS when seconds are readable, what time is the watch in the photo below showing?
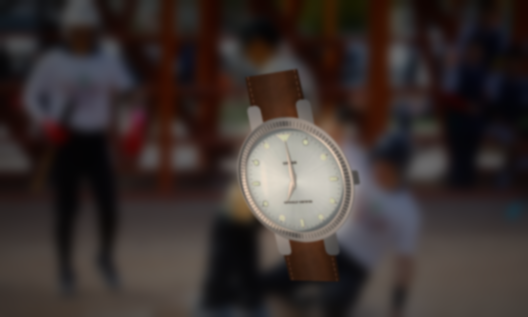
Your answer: **7:00**
